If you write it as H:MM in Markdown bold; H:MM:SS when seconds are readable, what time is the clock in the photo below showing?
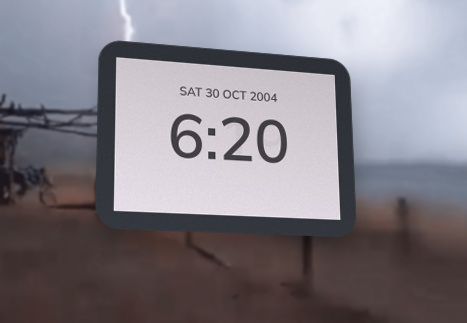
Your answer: **6:20**
